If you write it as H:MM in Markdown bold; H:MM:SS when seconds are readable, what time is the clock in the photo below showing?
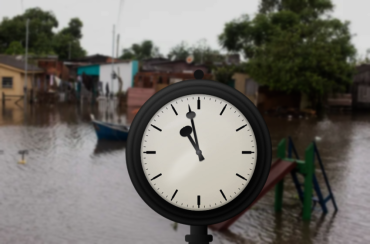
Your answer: **10:58**
